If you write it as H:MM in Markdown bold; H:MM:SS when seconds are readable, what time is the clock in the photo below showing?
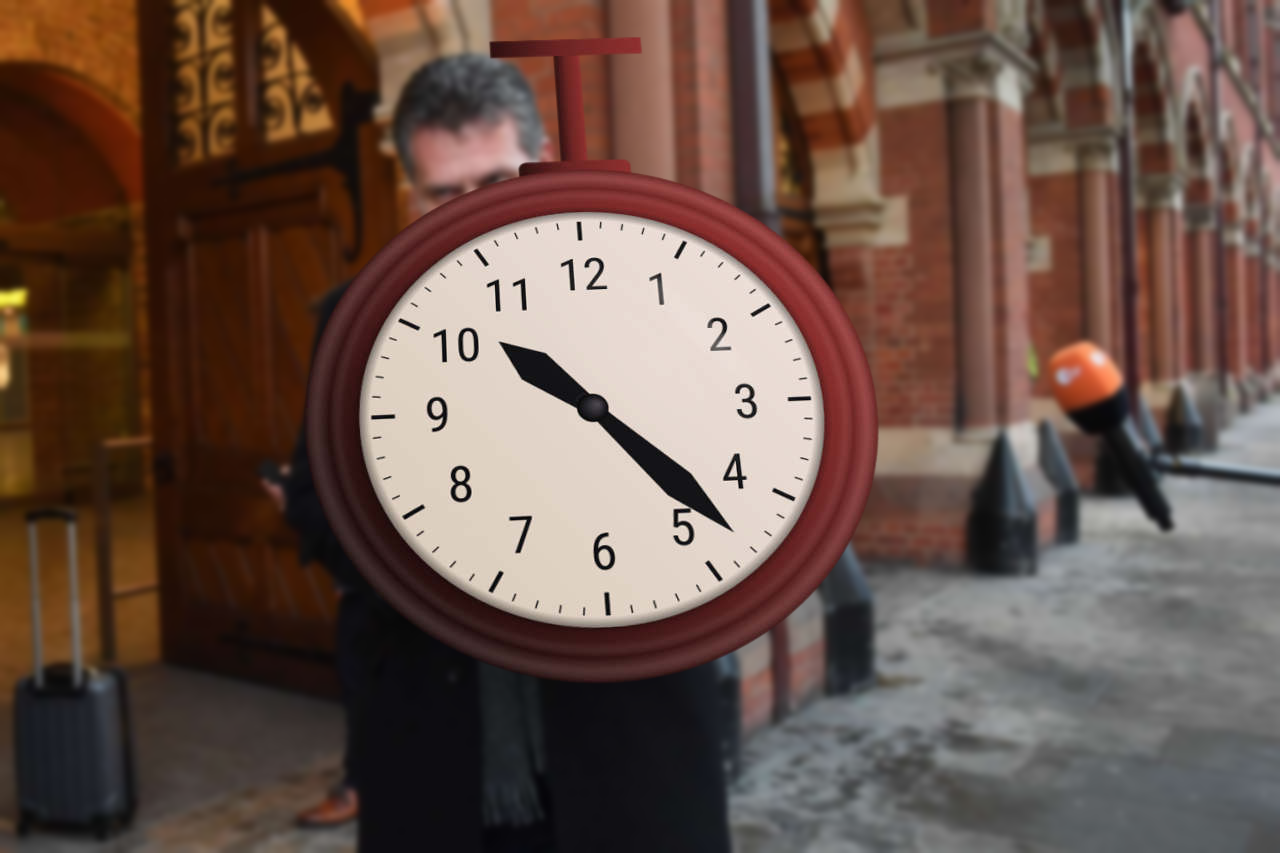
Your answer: **10:23**
